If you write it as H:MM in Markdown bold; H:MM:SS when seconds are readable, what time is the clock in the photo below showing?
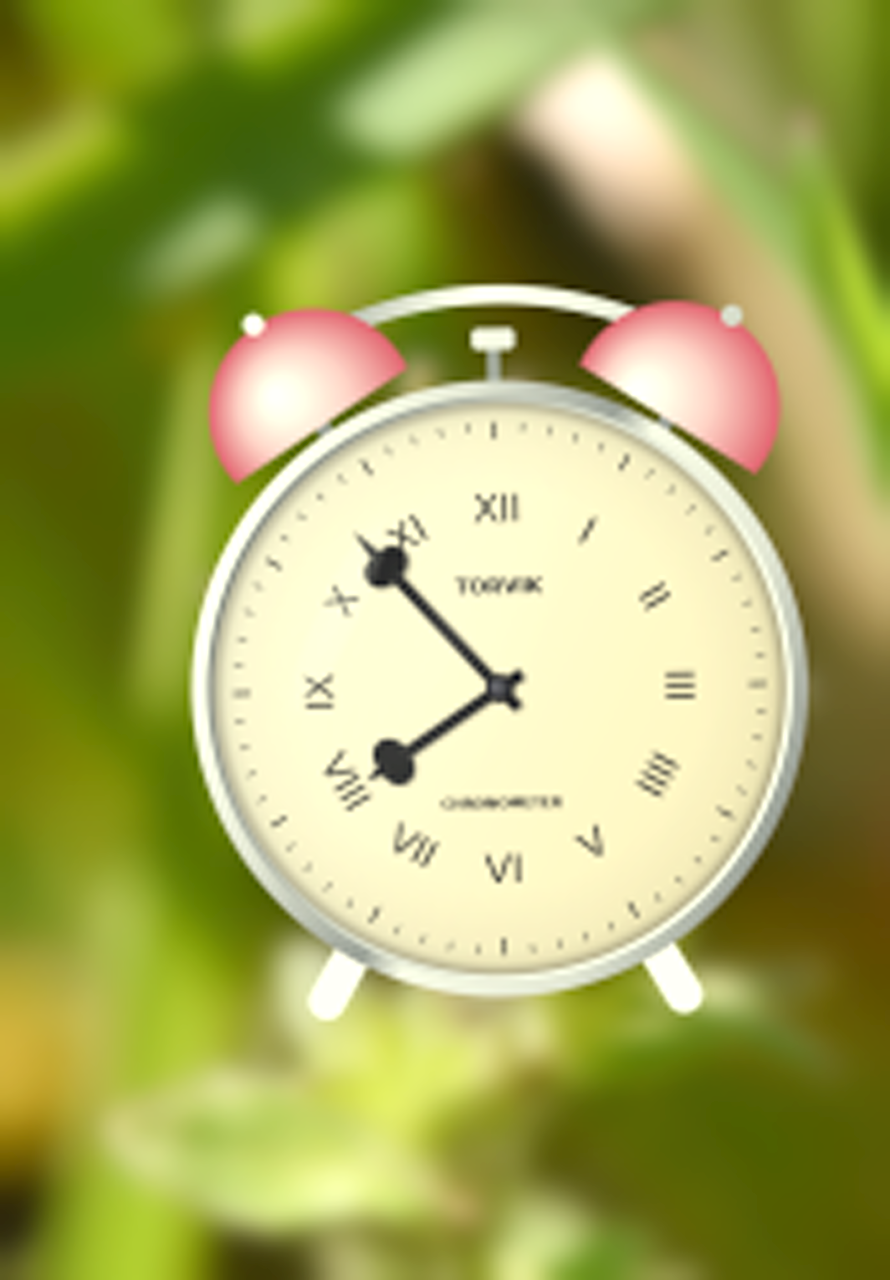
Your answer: **7:53**
